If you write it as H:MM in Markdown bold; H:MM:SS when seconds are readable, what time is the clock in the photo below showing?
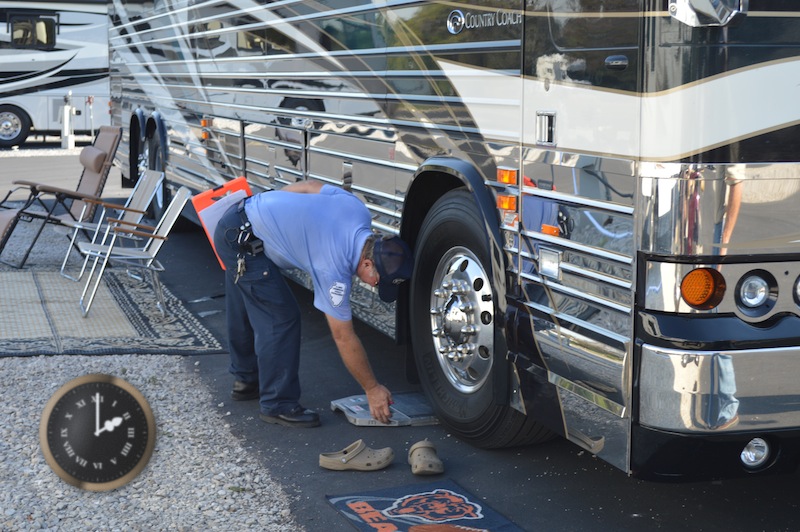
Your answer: **2:00**
